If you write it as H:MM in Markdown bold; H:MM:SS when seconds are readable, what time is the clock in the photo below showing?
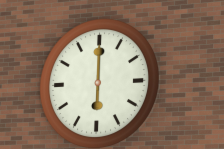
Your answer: **6:00**
